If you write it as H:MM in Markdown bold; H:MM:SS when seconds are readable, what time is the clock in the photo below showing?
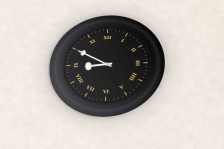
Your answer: **8:50**
